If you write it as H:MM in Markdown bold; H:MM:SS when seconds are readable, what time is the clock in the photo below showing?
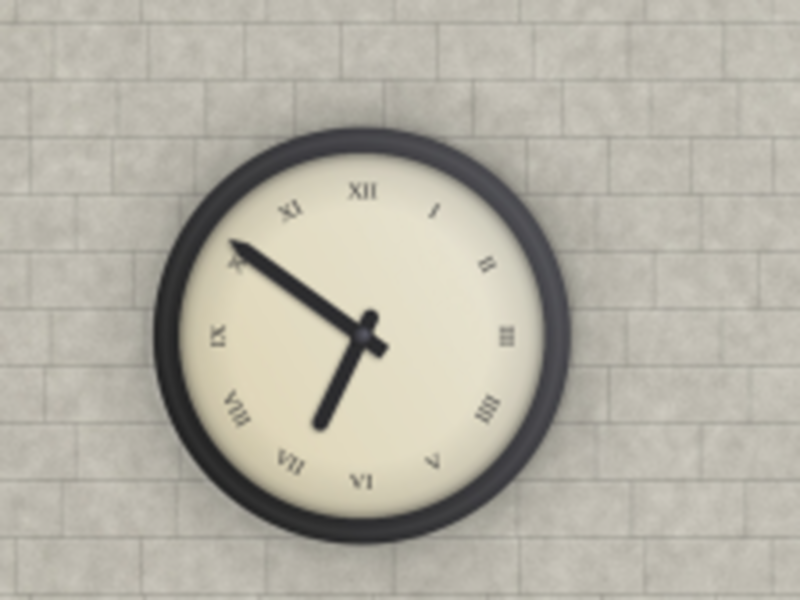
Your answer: **6:51**
